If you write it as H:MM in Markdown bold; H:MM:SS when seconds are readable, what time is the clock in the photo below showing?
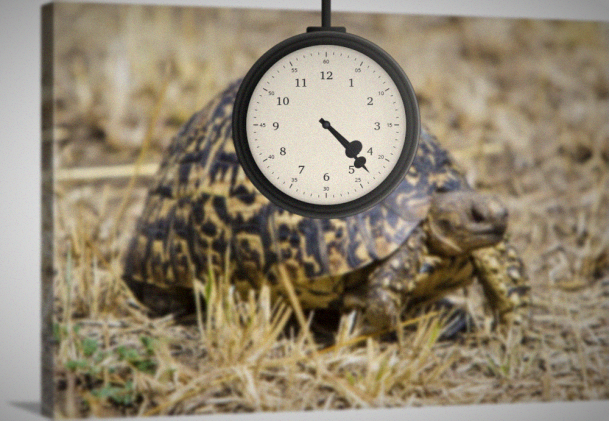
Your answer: **4:23**
